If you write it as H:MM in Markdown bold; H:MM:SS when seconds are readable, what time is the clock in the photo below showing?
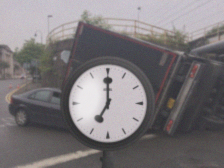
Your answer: **7:00**
